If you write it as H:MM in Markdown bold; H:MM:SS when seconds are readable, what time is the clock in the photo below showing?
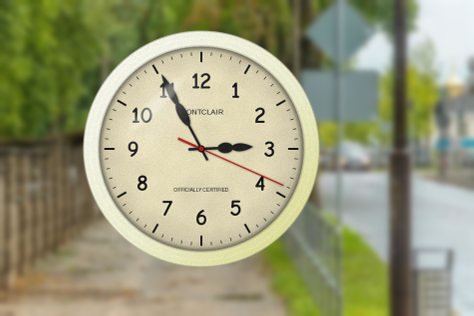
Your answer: **2:55:19**
